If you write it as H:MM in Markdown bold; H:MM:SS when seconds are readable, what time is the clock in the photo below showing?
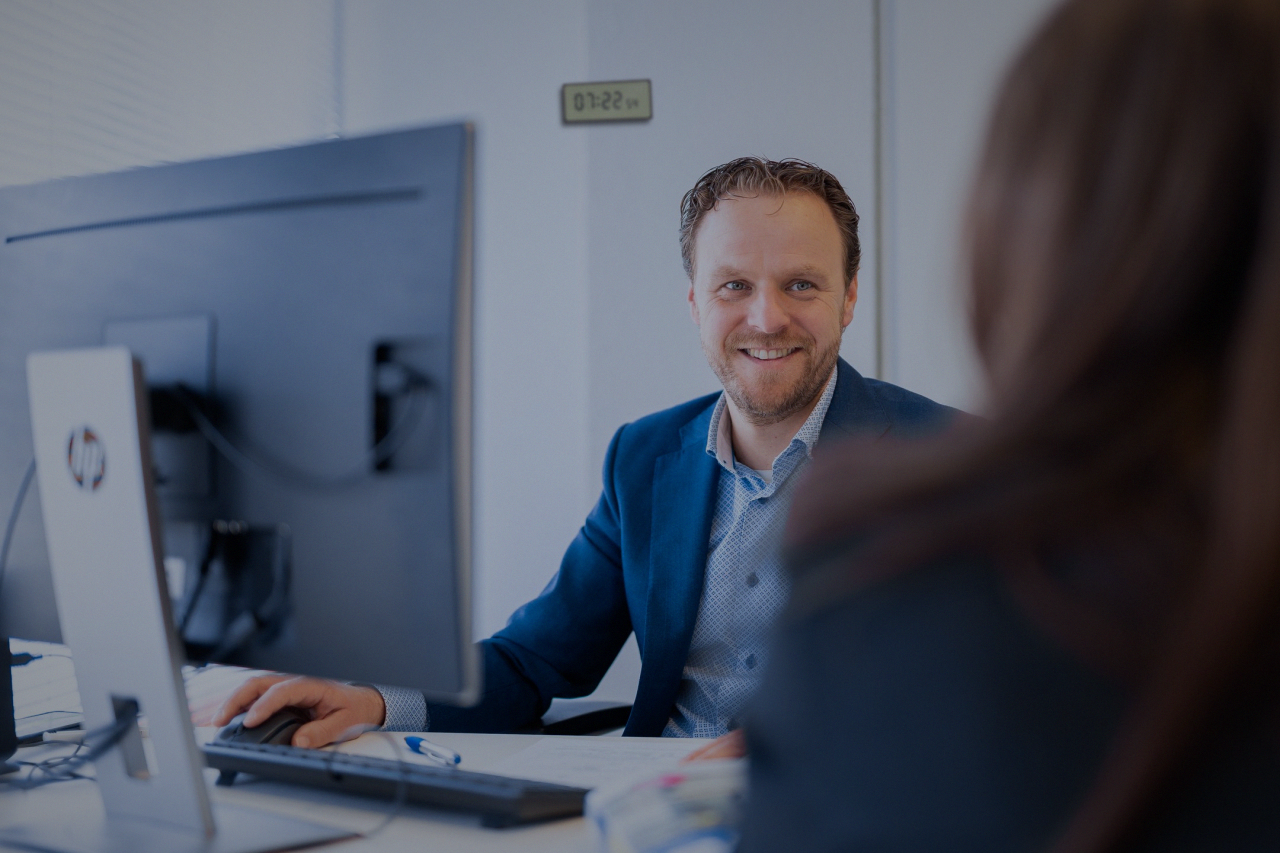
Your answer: **7:22**
